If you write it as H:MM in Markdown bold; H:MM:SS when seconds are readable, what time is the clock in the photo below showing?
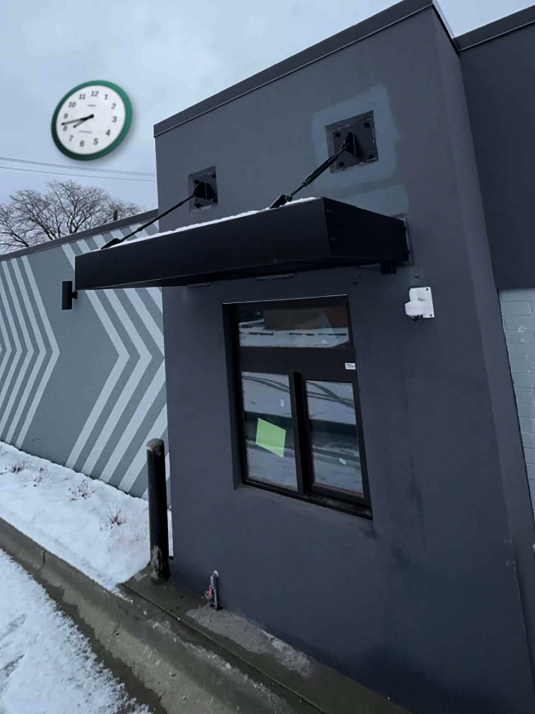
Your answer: **7:42**
